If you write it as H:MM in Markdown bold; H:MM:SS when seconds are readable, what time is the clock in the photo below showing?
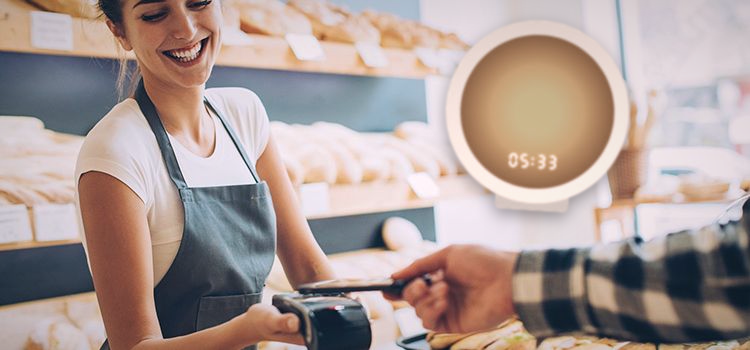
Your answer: **5:33**
